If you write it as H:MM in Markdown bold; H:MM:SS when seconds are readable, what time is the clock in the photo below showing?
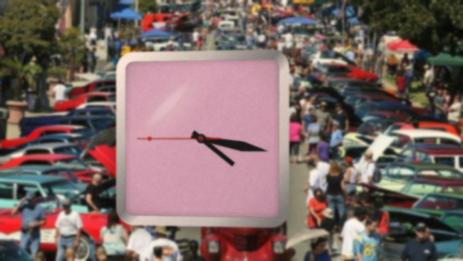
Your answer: **4:16:45**
